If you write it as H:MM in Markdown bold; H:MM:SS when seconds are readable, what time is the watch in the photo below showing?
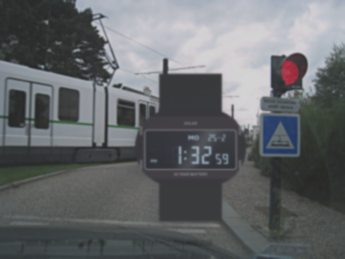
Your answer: **1:32**
